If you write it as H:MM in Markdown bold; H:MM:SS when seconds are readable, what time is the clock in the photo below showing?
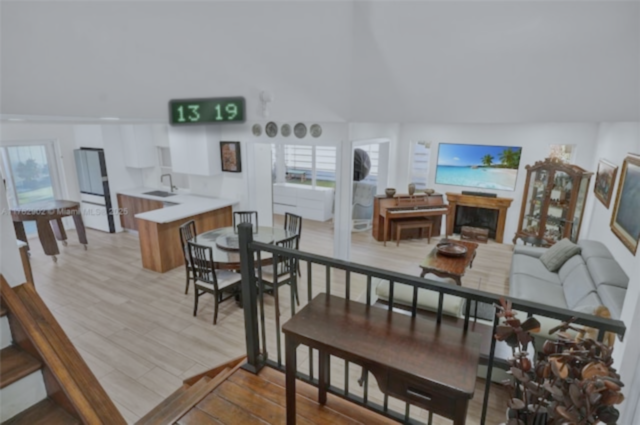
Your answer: **13:19**
